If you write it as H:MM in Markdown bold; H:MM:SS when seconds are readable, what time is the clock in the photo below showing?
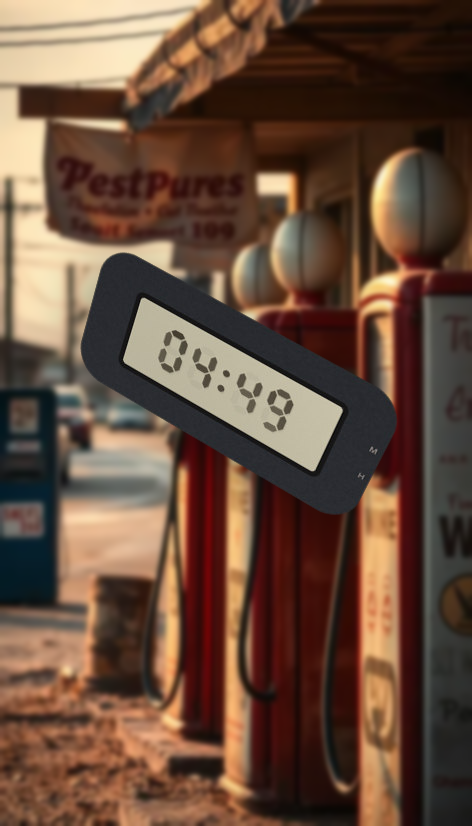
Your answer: **4:49**
